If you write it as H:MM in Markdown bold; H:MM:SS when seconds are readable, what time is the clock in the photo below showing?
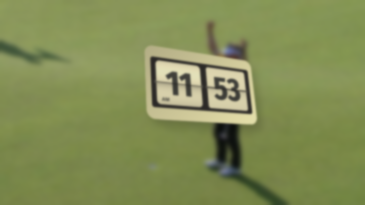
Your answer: **11:53**
